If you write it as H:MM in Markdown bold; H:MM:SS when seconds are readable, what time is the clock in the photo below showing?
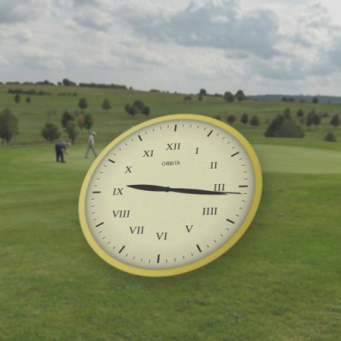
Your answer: **9:16:16**
